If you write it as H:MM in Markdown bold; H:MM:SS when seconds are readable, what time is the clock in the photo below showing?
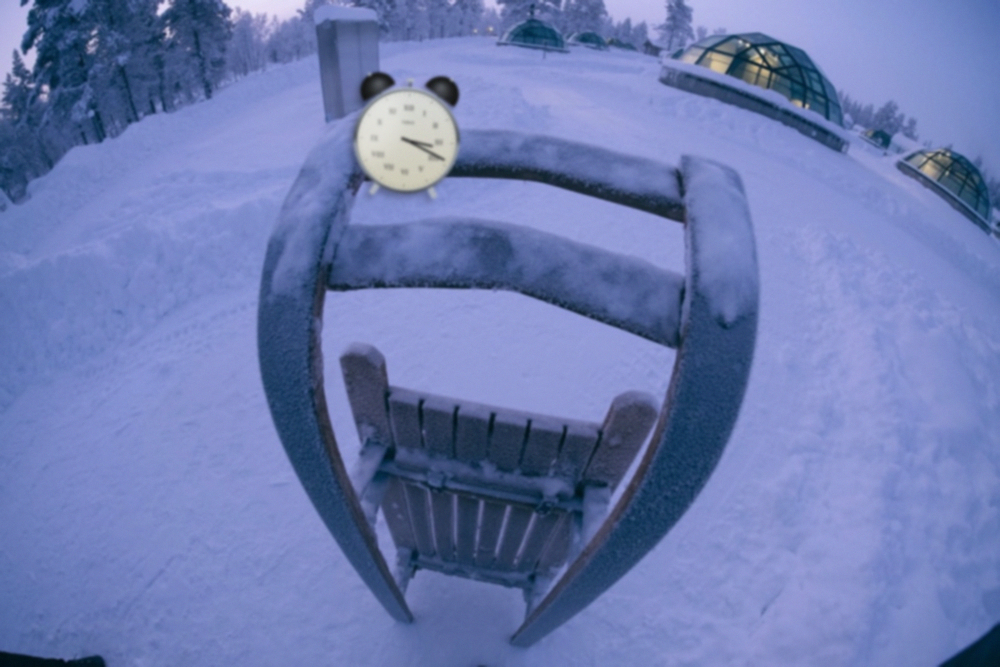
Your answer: **3:19**
